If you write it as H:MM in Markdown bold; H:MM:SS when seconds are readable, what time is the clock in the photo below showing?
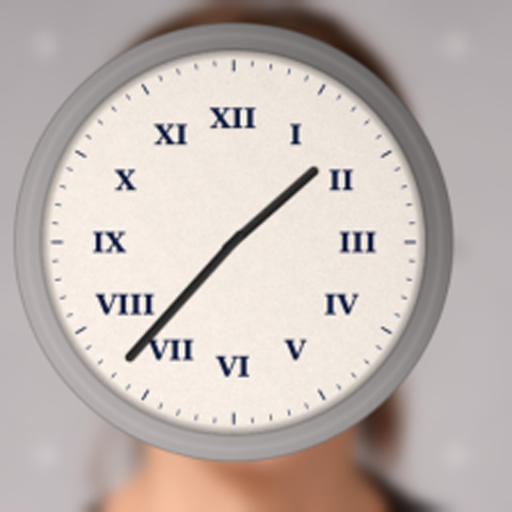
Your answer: **1:37**
